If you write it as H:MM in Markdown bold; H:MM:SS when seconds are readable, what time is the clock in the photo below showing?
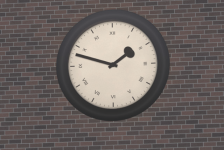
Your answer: **1:48**
